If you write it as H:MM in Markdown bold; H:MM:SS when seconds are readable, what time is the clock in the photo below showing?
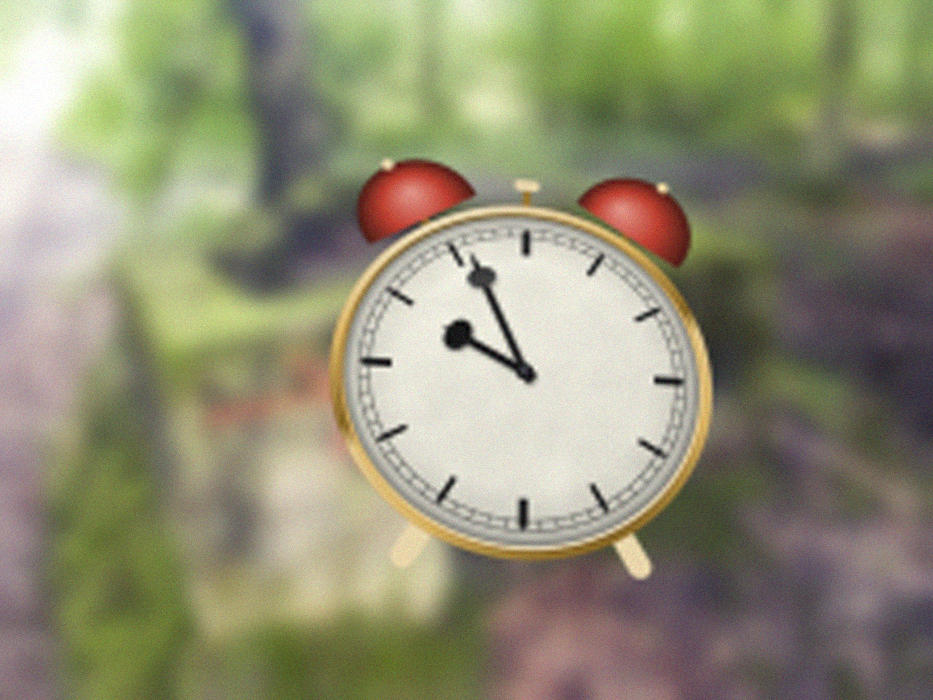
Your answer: **9:56**
